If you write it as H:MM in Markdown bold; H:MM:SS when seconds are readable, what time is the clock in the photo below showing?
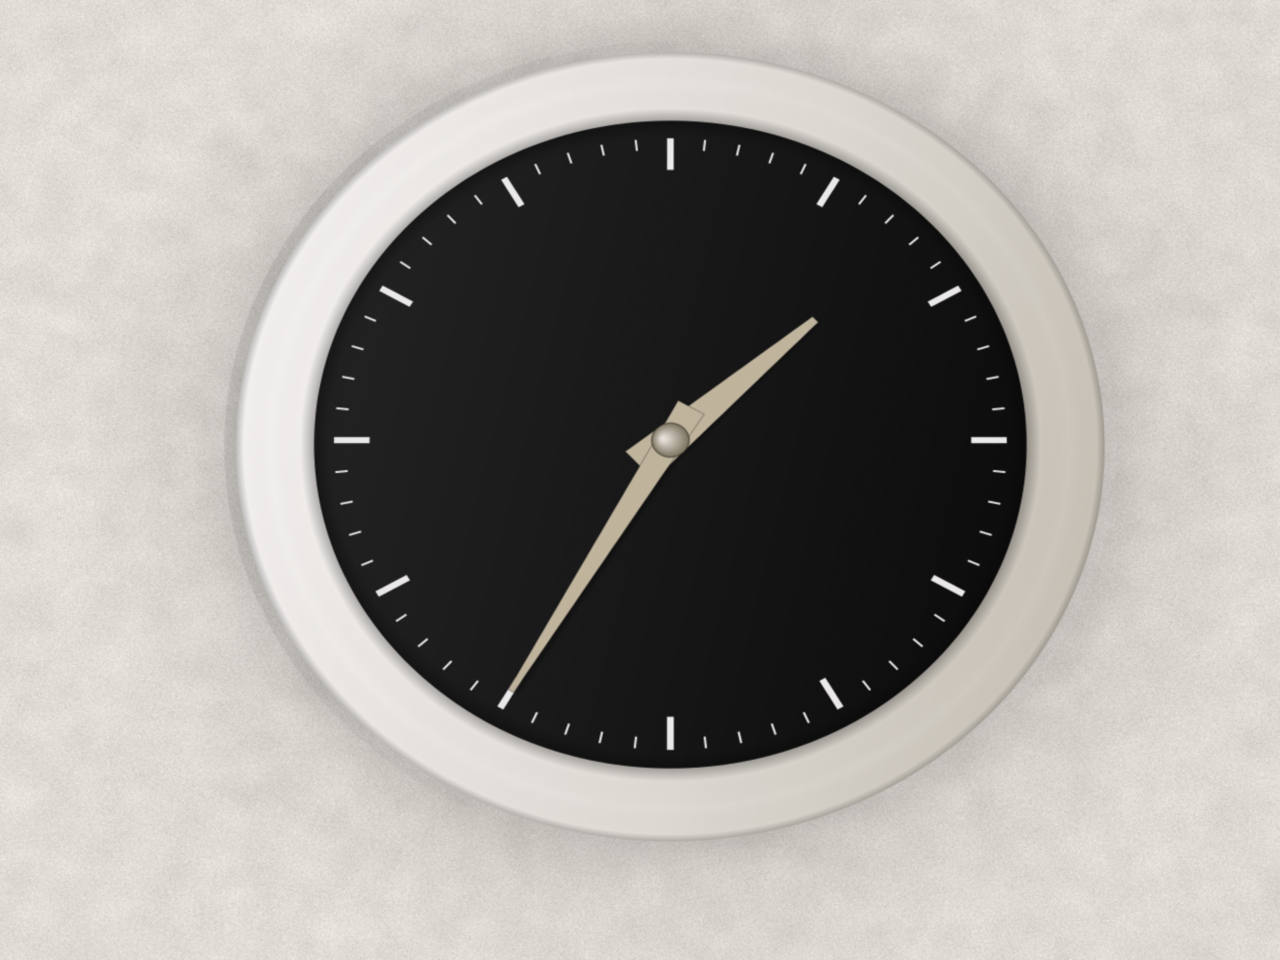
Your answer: **1:35**
